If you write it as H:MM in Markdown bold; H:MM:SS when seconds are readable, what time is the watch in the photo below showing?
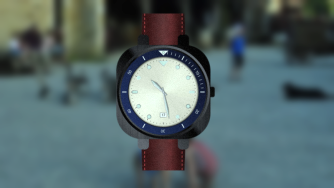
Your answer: **10:28**
